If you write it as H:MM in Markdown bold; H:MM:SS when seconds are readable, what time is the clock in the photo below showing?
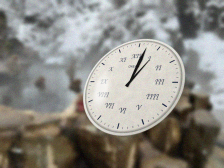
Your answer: **1:02**
